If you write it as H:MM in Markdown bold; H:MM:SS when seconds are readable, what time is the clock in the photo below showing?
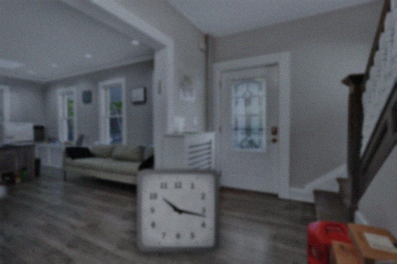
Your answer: **10:17**
